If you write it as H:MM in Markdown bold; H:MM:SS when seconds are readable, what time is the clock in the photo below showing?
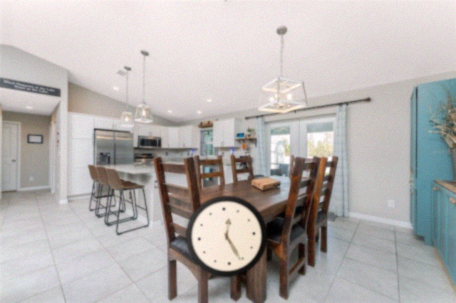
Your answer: **12:26**
